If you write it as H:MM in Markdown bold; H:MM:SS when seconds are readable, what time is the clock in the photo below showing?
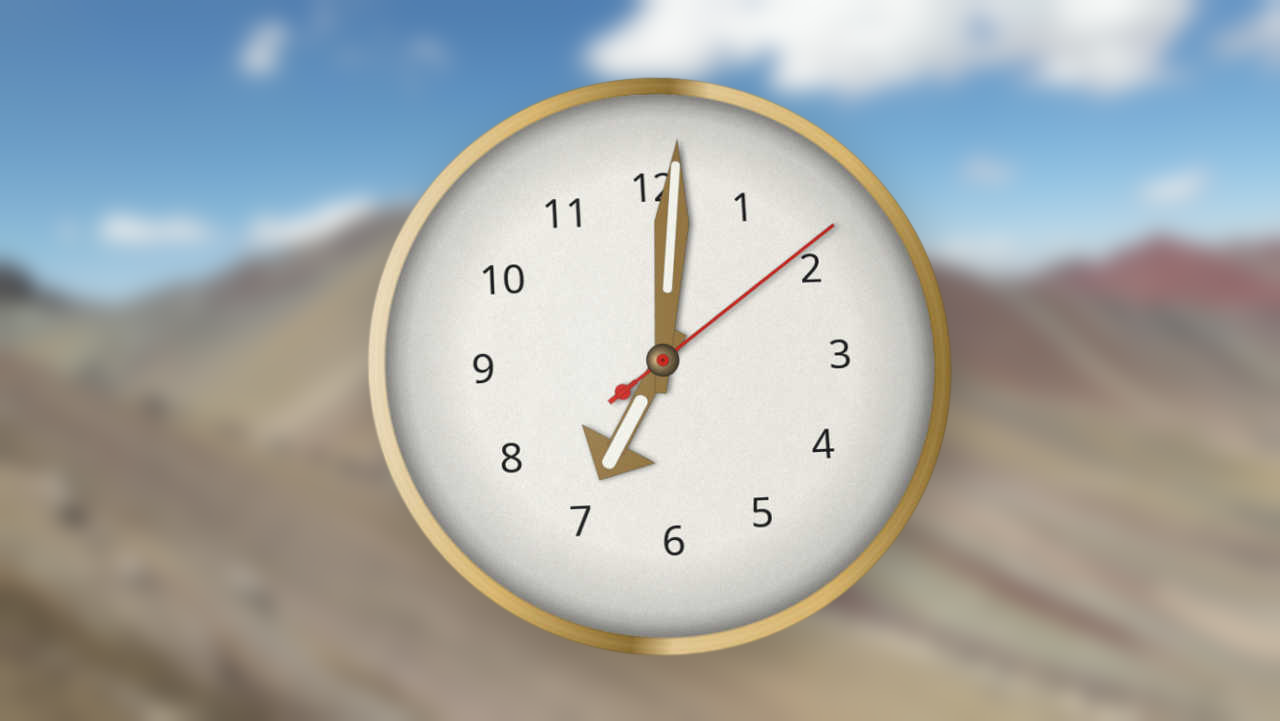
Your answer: **7:01:09**
